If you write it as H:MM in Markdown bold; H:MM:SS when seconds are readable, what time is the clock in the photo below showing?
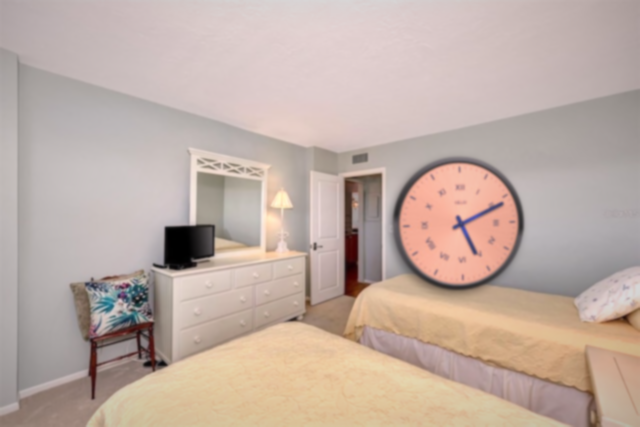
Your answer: **5:11**
